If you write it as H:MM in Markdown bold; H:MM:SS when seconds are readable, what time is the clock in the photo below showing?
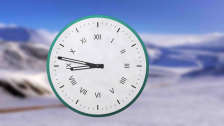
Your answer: **8:47**
